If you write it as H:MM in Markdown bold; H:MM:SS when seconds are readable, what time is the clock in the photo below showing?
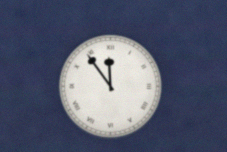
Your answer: **11:54**
